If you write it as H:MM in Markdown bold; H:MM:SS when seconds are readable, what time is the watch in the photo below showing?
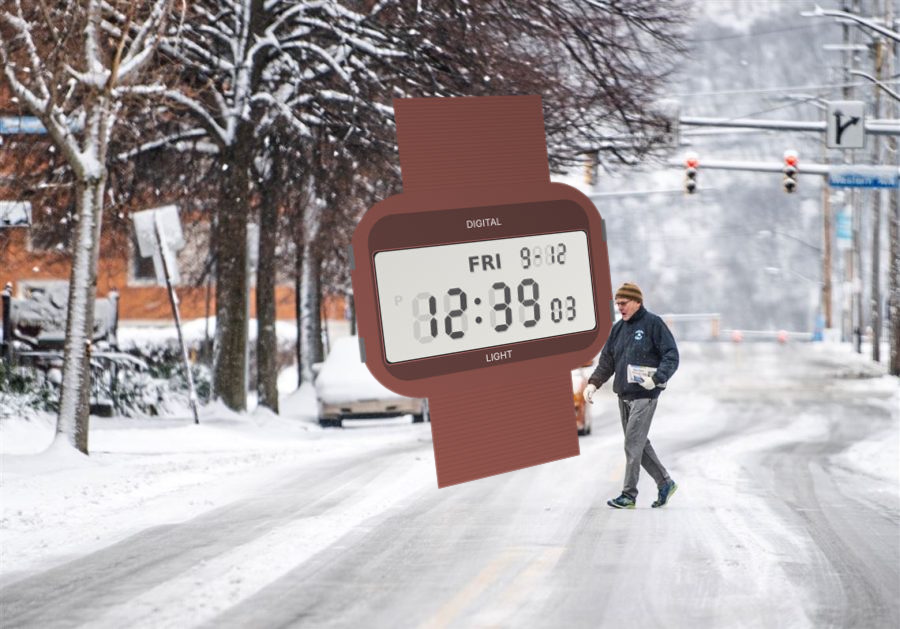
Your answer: **12:39:03**
